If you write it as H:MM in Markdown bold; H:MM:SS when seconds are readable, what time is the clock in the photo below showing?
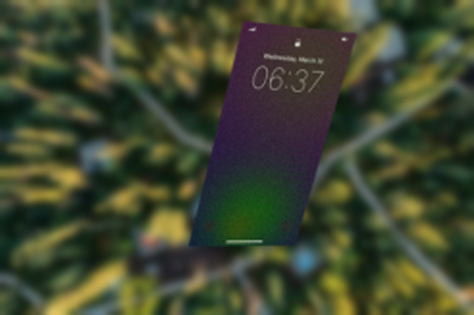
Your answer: **6:37**
